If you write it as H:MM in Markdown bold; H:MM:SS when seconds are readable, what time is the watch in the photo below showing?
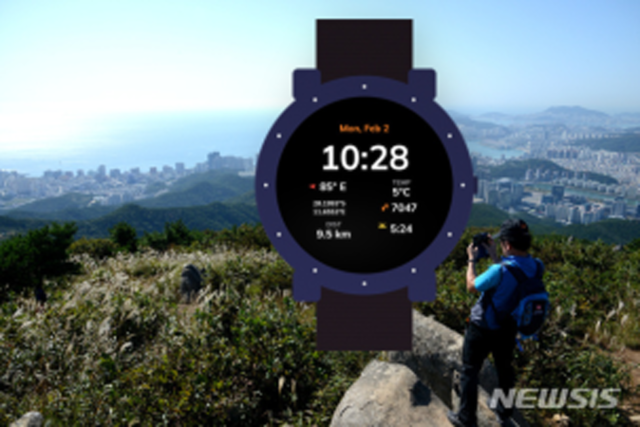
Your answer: **10:28**
